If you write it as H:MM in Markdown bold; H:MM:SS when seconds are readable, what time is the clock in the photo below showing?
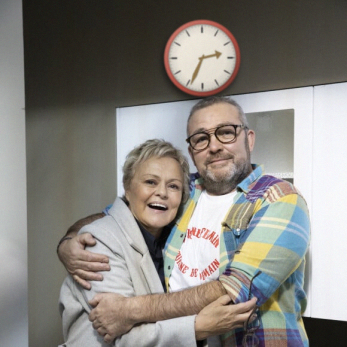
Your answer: **2:34**
